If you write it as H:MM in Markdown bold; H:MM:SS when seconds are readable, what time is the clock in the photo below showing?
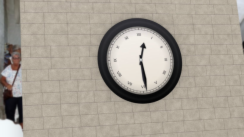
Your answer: **12:29**
